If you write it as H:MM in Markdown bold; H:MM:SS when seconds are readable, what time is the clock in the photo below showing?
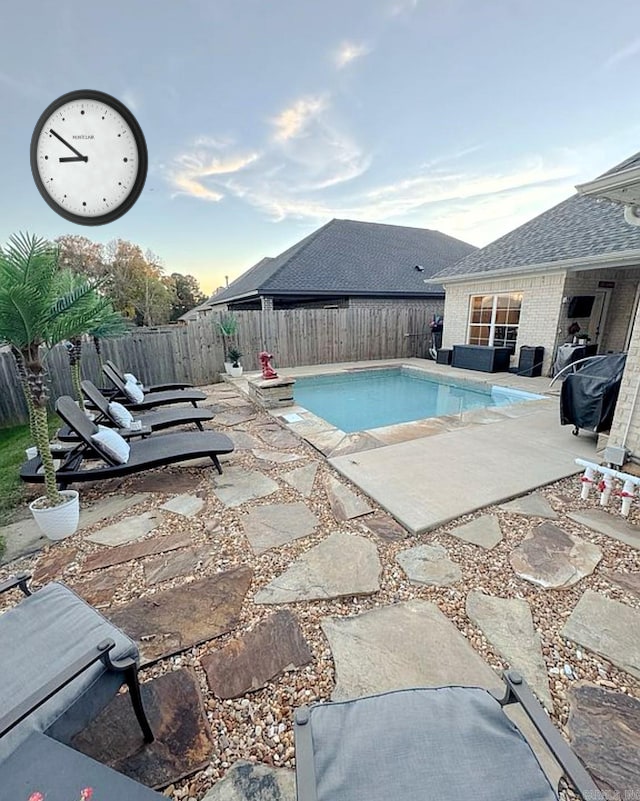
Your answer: **8:51**
